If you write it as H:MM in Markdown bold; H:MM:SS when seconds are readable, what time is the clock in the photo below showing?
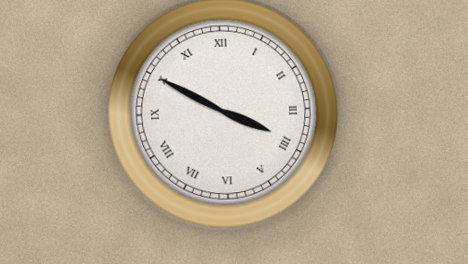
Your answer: **3:50**
